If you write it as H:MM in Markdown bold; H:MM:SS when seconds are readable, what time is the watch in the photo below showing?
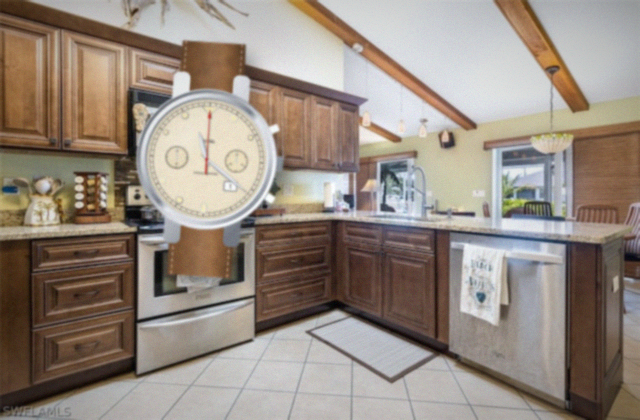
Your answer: **11:21**
